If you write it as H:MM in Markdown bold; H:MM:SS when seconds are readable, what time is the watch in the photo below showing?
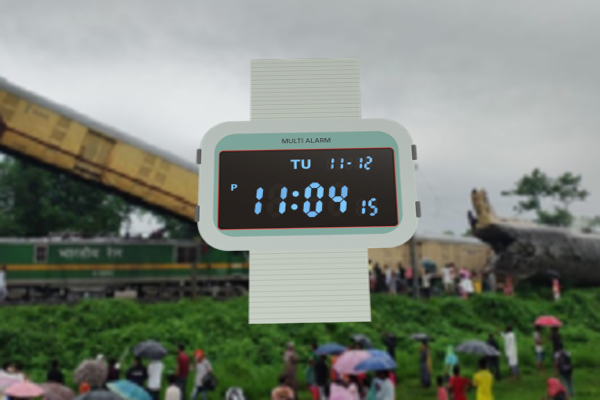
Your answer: **11:04:15**
